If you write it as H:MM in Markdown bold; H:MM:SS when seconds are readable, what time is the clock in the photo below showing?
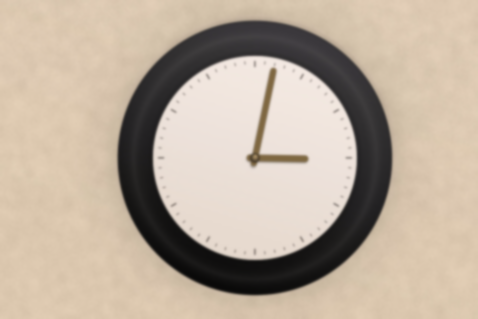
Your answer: **3:02**
